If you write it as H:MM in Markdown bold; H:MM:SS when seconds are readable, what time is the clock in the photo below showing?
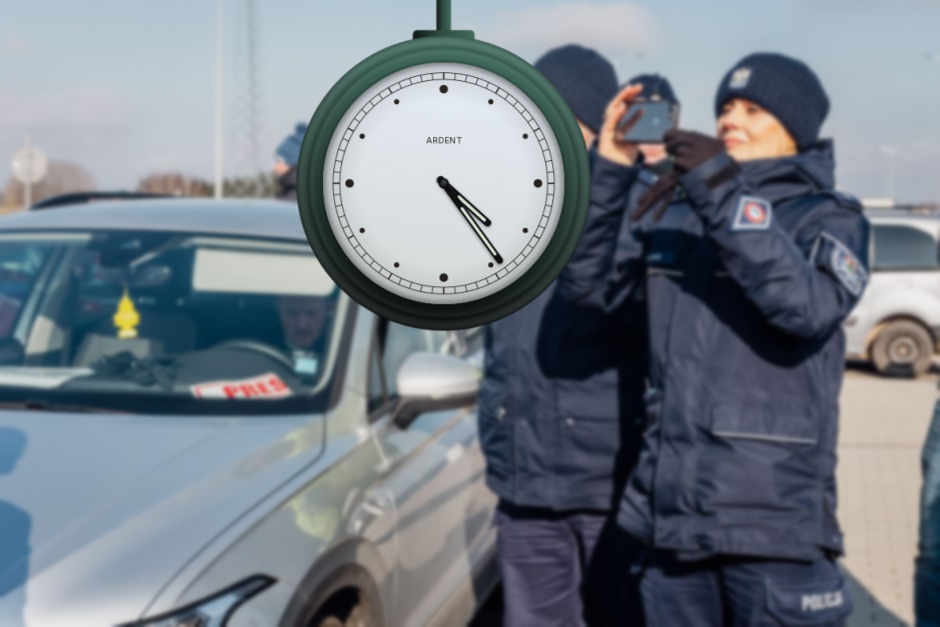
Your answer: **4:24**
